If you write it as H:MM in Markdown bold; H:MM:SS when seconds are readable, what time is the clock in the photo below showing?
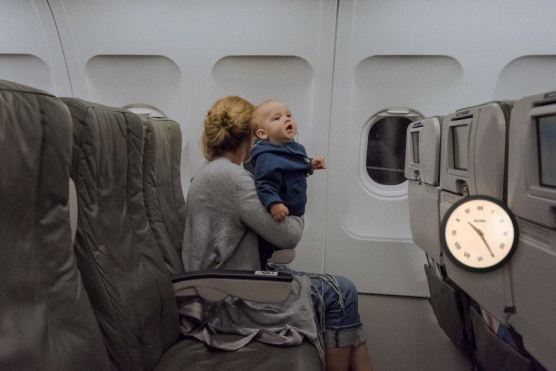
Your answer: **10:25**
